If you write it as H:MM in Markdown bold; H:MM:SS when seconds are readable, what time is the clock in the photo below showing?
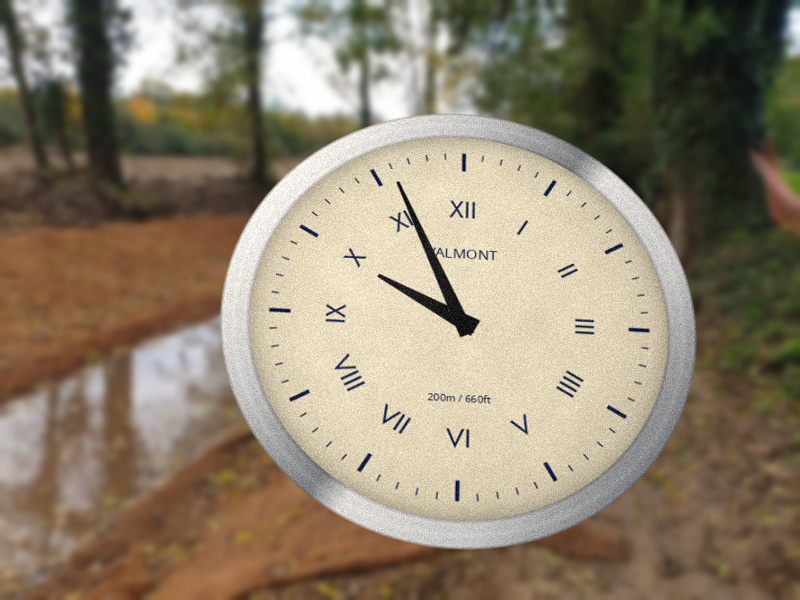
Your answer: **9:56**
